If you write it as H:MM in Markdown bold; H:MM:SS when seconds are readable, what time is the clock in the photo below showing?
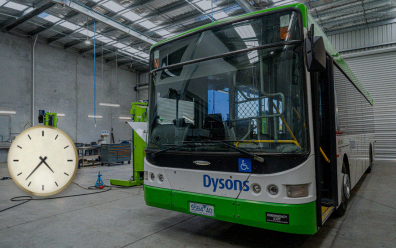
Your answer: **4:37**
